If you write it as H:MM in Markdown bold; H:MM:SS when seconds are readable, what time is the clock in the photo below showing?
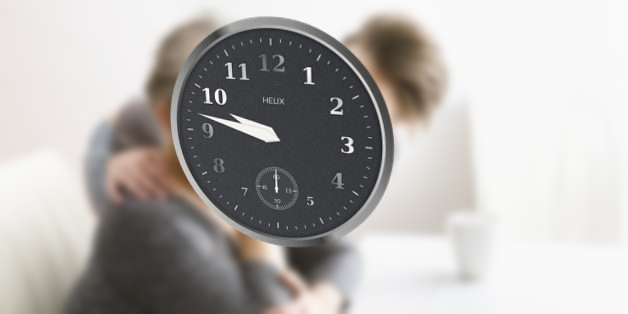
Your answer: **9:47**
